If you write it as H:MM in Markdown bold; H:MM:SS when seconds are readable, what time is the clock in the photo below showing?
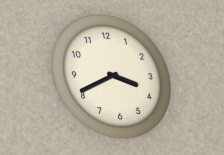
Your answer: **3:41**
